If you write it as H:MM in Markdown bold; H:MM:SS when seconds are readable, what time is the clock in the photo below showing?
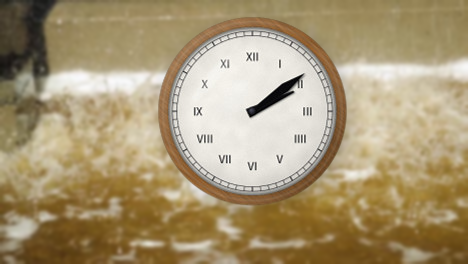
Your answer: **2:09**
